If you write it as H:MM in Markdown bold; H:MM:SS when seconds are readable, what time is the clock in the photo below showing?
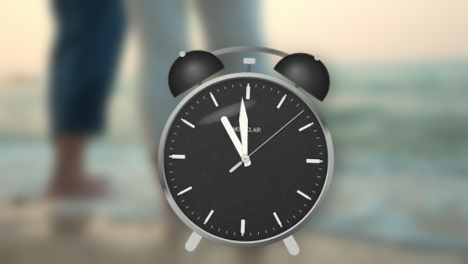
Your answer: **10:59:08**
